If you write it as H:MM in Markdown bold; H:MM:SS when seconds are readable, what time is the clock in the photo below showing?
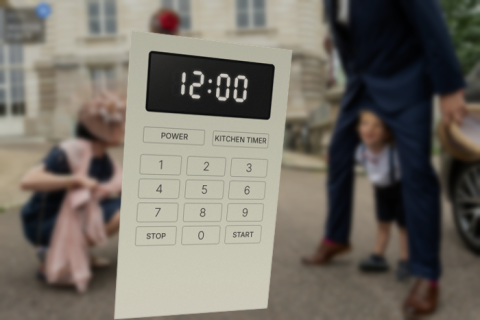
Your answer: **12:00**
